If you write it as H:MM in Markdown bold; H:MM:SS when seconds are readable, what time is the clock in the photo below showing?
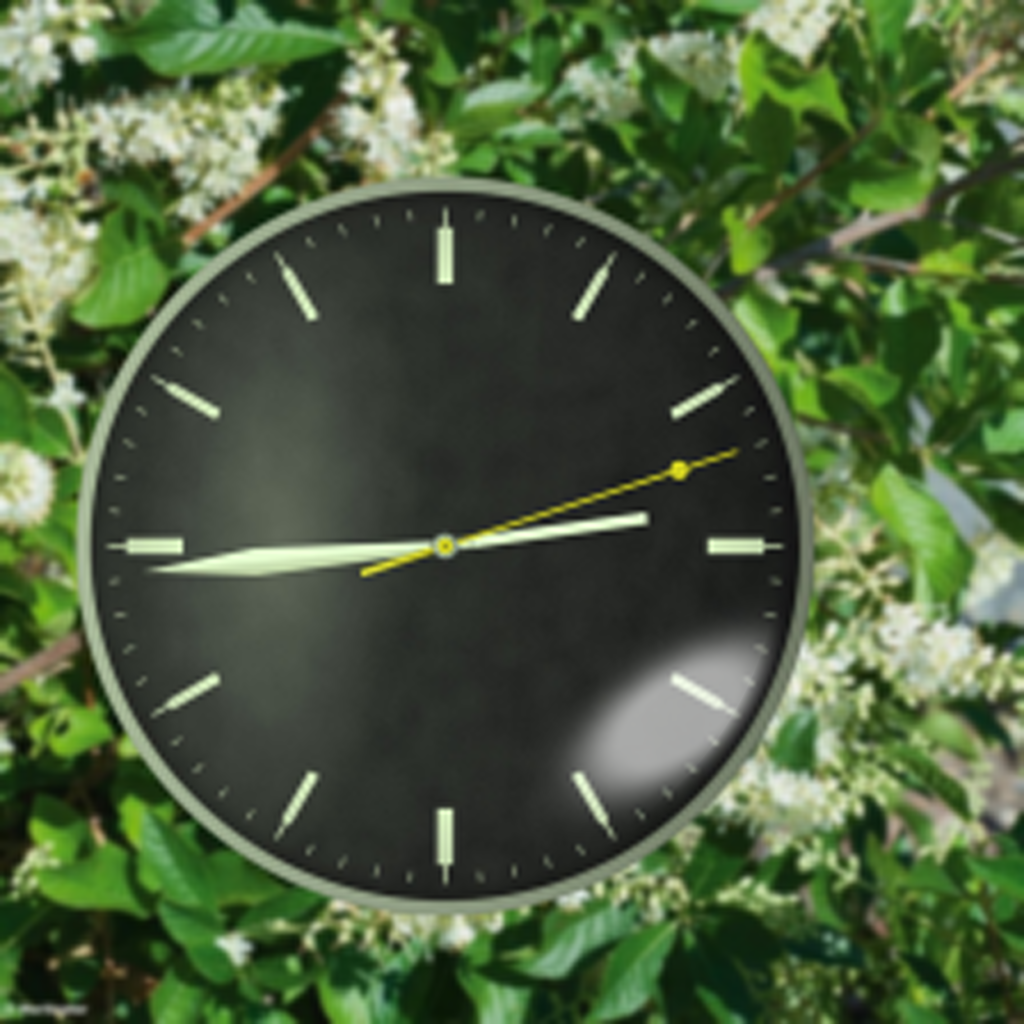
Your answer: **2:44:12**
